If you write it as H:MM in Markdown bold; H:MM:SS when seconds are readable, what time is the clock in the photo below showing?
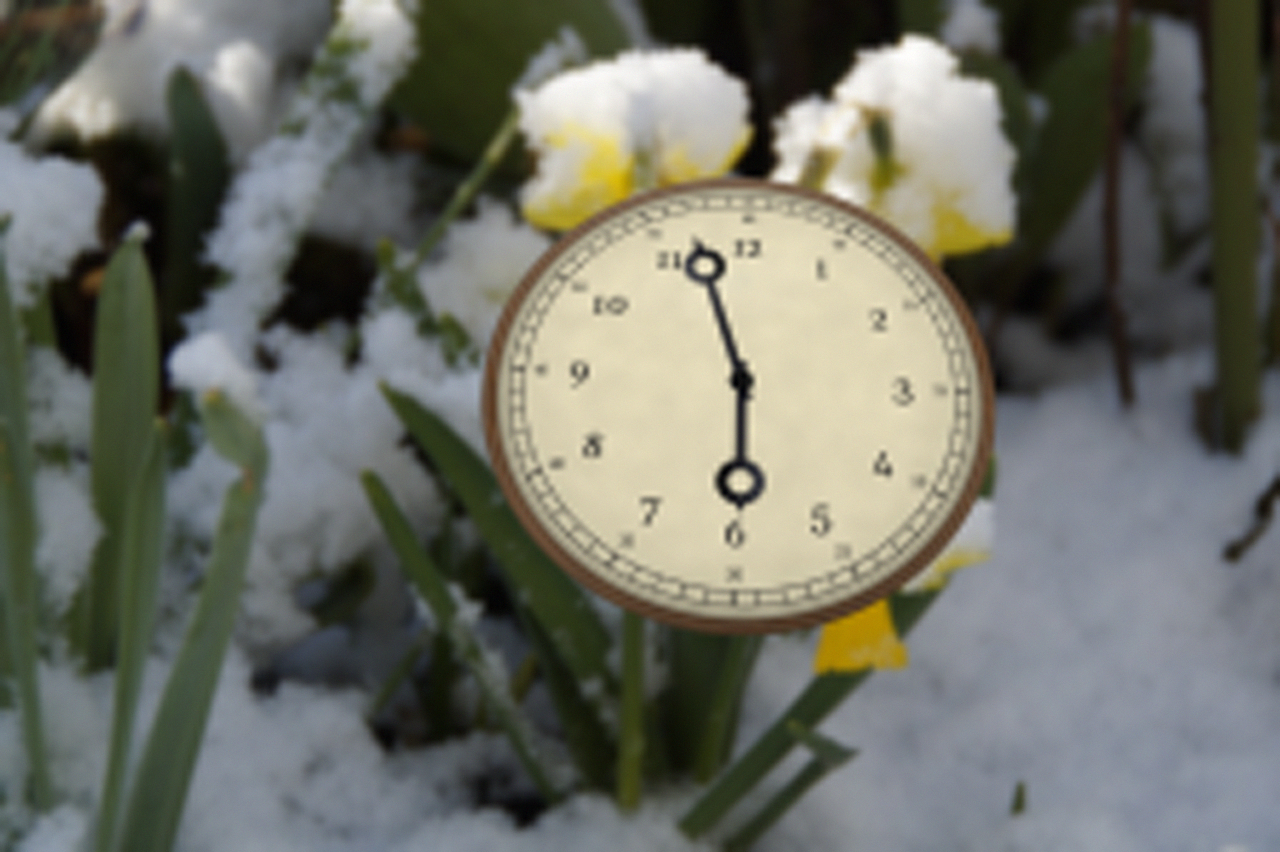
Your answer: **5:57**
